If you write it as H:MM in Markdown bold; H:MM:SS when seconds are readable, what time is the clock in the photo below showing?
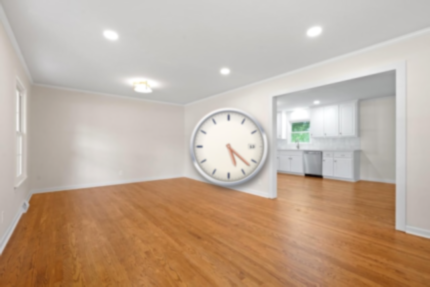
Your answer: **5:22**
